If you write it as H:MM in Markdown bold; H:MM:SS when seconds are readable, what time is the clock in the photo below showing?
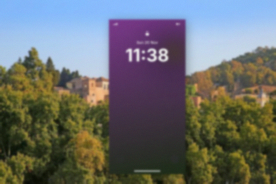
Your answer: **11:38**
